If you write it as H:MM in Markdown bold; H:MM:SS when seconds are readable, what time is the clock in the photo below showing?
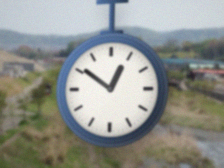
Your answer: **12:51**
